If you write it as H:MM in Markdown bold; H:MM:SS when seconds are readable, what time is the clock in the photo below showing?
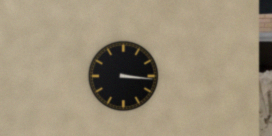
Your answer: **3:16**
